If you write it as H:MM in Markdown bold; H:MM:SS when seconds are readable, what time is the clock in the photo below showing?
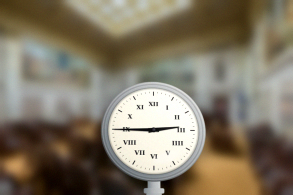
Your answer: **2:45**
